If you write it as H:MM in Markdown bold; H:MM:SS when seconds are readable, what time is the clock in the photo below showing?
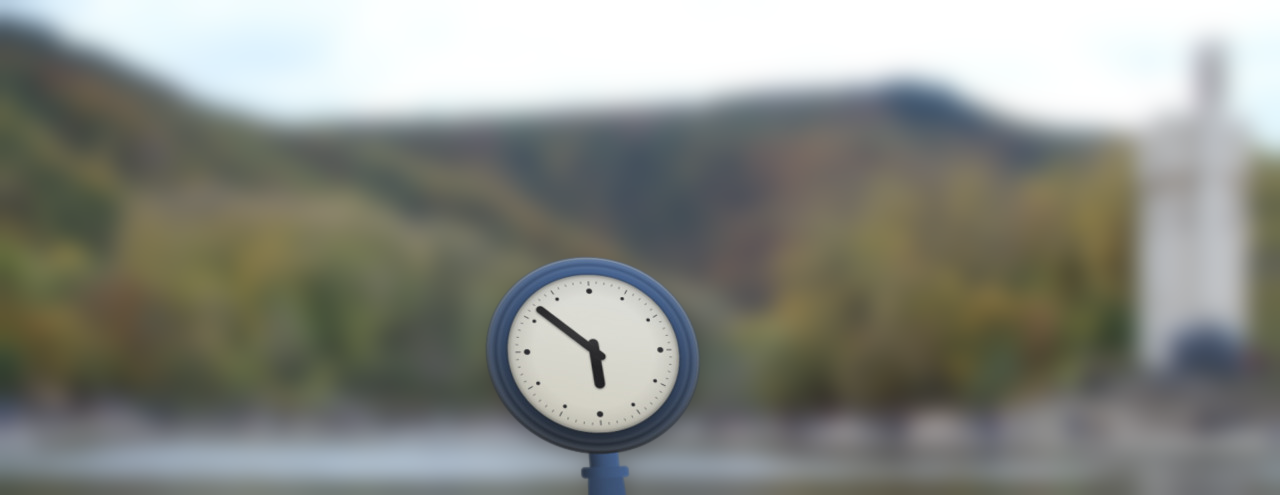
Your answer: **5:52**
